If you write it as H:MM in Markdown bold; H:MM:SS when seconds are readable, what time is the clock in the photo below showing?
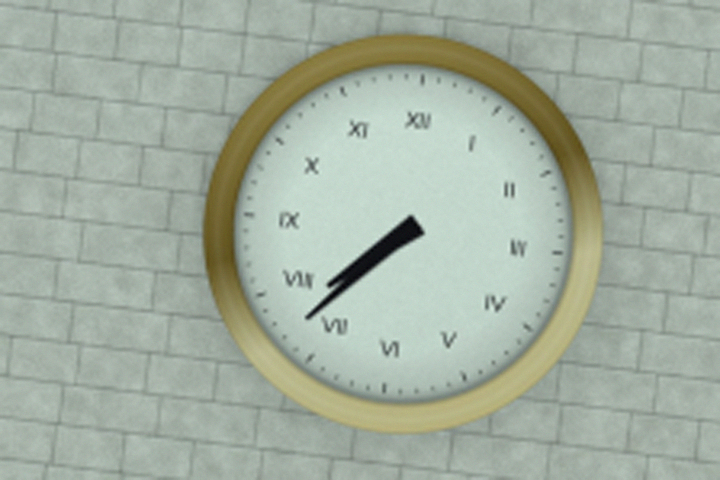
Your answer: **7:37**
